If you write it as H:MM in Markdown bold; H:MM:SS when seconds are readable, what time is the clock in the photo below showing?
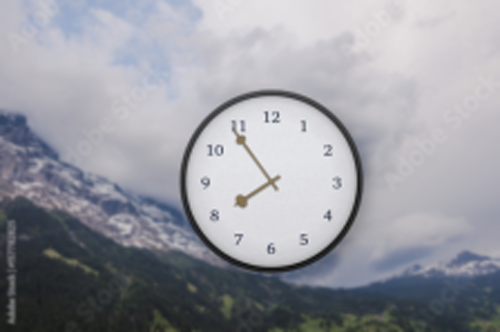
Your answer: **7:54**
